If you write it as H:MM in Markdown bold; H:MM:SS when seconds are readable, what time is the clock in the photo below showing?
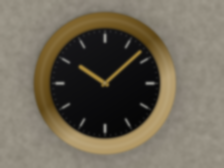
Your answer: **10:08**
